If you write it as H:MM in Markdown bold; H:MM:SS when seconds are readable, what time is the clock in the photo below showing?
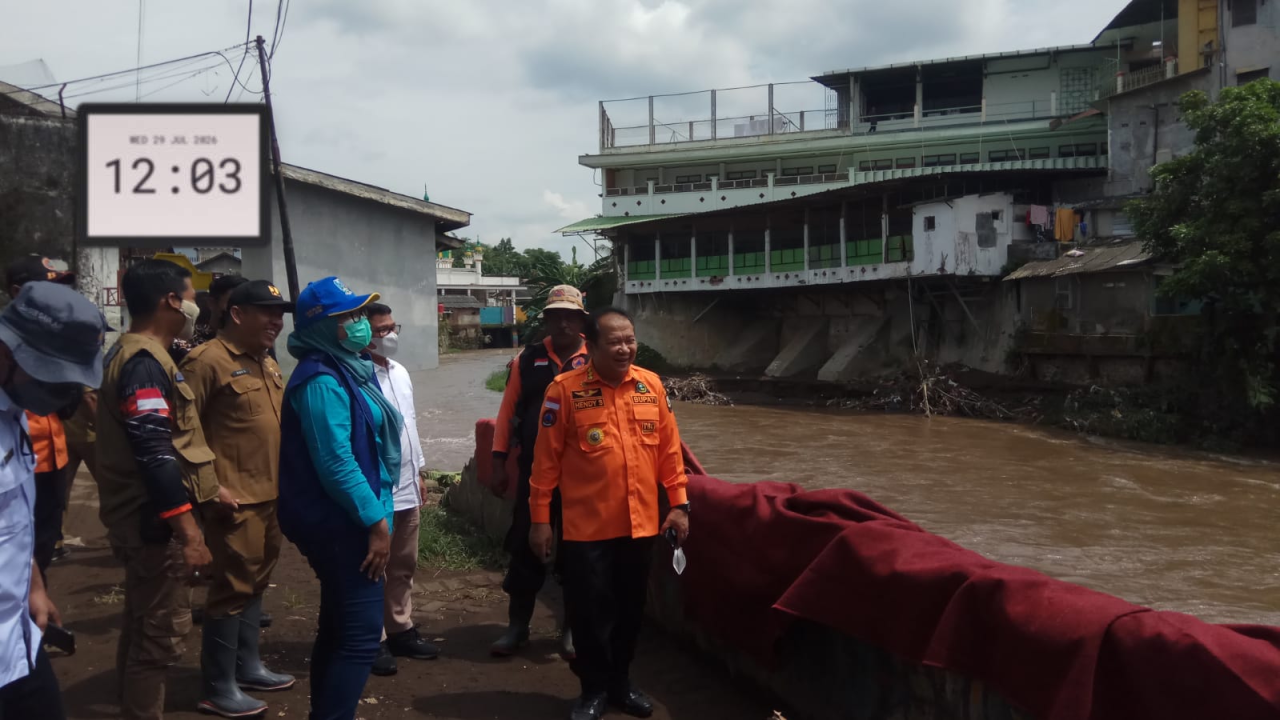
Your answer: **12:03**
